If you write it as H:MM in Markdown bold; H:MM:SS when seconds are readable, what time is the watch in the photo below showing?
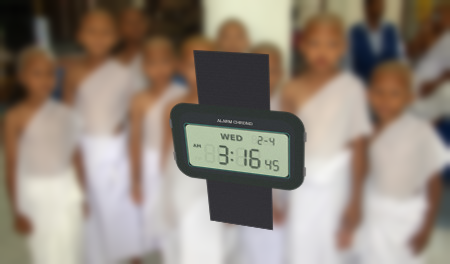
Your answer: **3:16:45**
